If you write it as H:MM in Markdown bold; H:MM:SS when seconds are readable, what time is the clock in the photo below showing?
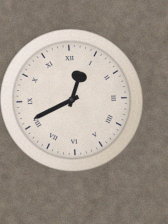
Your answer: **12:41**
